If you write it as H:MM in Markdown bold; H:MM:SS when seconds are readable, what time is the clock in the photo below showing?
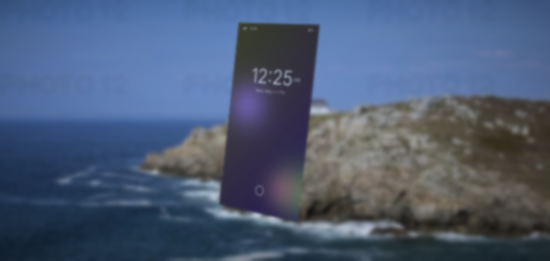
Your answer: **12:25**
